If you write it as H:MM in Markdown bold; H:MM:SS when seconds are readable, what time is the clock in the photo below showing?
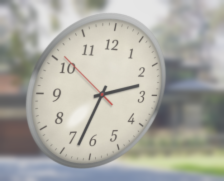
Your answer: **2:32:51**
